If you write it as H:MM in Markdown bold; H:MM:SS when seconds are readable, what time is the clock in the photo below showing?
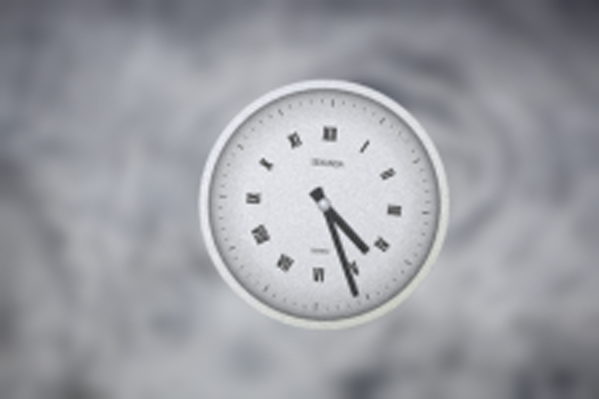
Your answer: **4:26**
